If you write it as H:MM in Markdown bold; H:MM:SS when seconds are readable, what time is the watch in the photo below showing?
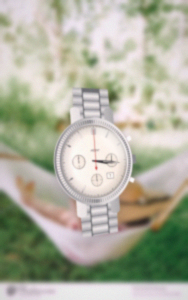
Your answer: **3:16**
